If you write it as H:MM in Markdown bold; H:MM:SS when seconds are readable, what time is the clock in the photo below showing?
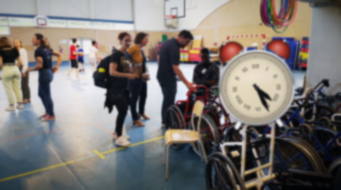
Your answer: **4:26**
